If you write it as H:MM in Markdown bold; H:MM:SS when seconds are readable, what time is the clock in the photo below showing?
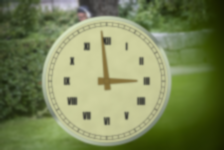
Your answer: **2:59**
